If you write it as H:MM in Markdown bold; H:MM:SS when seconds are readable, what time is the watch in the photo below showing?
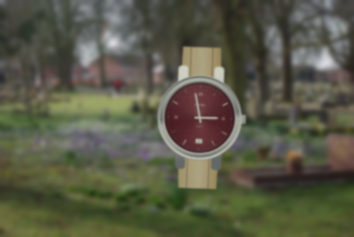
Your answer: **2:58**
